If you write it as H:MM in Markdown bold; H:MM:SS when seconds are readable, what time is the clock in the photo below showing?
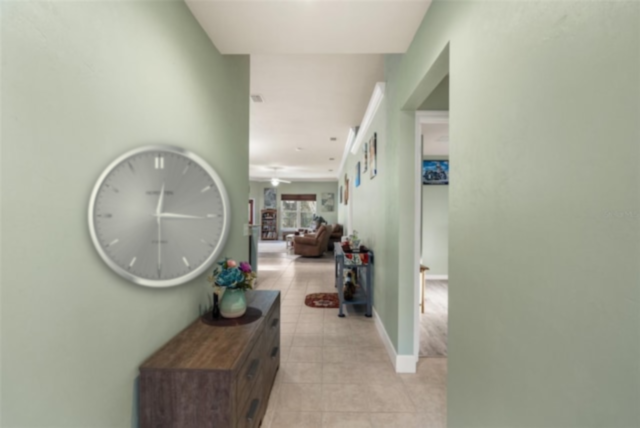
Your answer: **12:15:30**
